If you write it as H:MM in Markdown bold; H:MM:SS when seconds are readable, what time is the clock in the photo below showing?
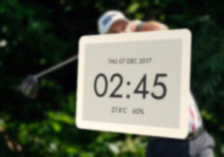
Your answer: **2:45**
